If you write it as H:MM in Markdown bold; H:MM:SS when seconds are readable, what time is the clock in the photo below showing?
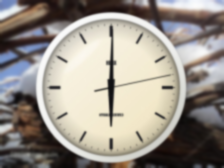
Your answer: **6:00:13**
